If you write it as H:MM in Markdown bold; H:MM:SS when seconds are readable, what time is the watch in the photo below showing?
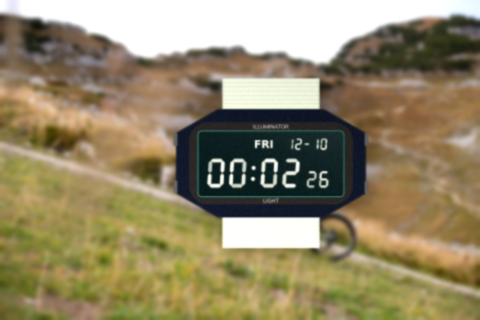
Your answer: **0:02:26**
